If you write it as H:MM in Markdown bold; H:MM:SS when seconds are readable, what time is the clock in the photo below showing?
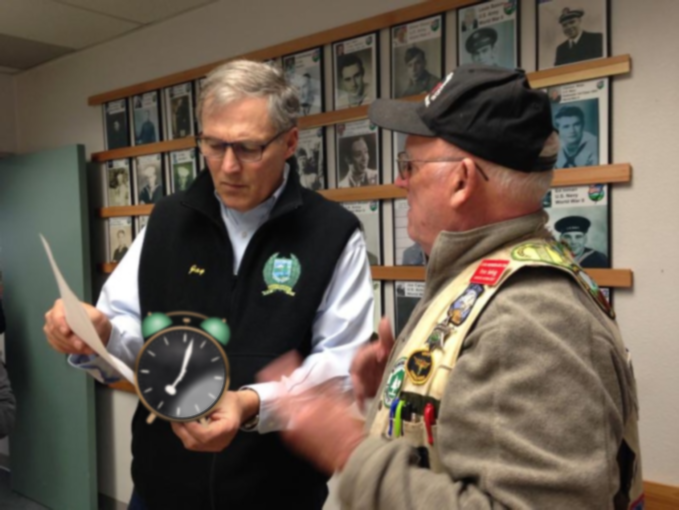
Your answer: **7:02**
